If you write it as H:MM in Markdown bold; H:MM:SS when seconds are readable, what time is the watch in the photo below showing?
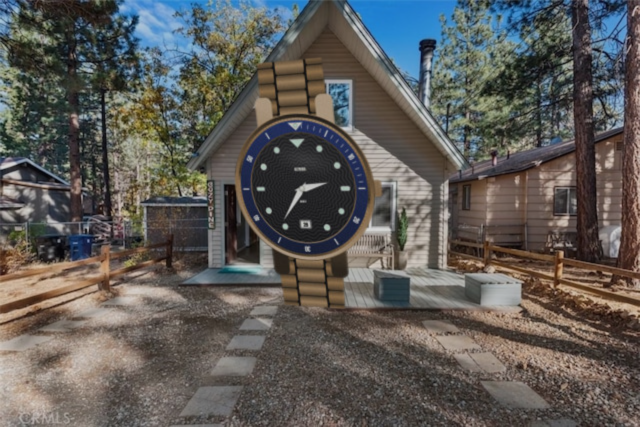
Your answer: **2:36**
